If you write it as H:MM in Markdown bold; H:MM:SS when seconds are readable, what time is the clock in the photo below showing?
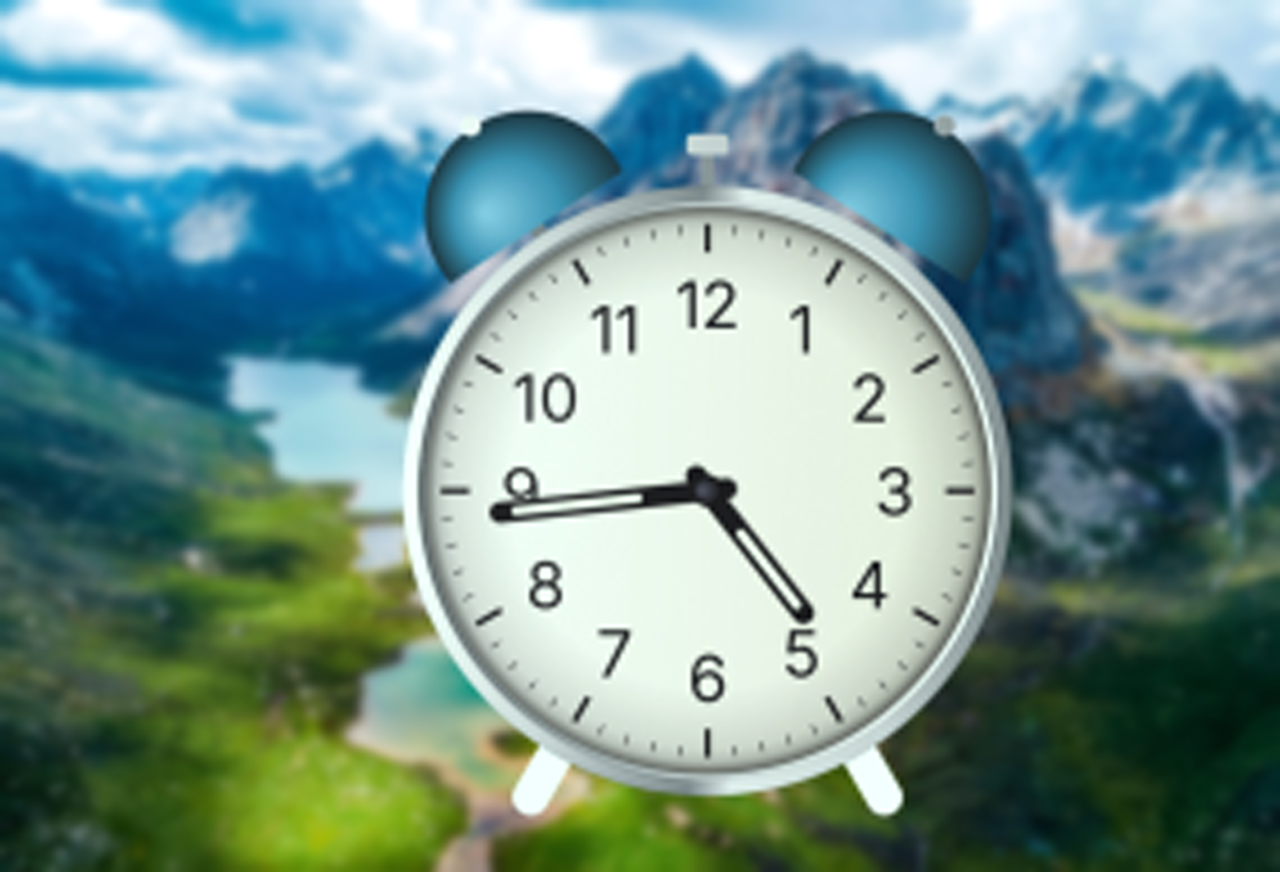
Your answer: **4:44**
